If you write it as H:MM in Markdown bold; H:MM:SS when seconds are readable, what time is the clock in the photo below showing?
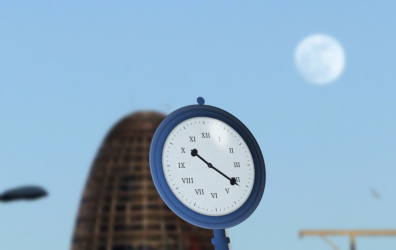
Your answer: **10:21**
